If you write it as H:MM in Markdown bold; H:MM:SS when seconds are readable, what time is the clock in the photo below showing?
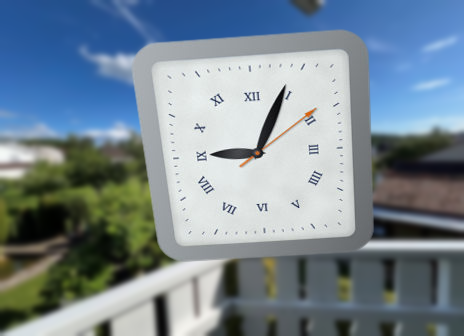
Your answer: **9:04:09**
